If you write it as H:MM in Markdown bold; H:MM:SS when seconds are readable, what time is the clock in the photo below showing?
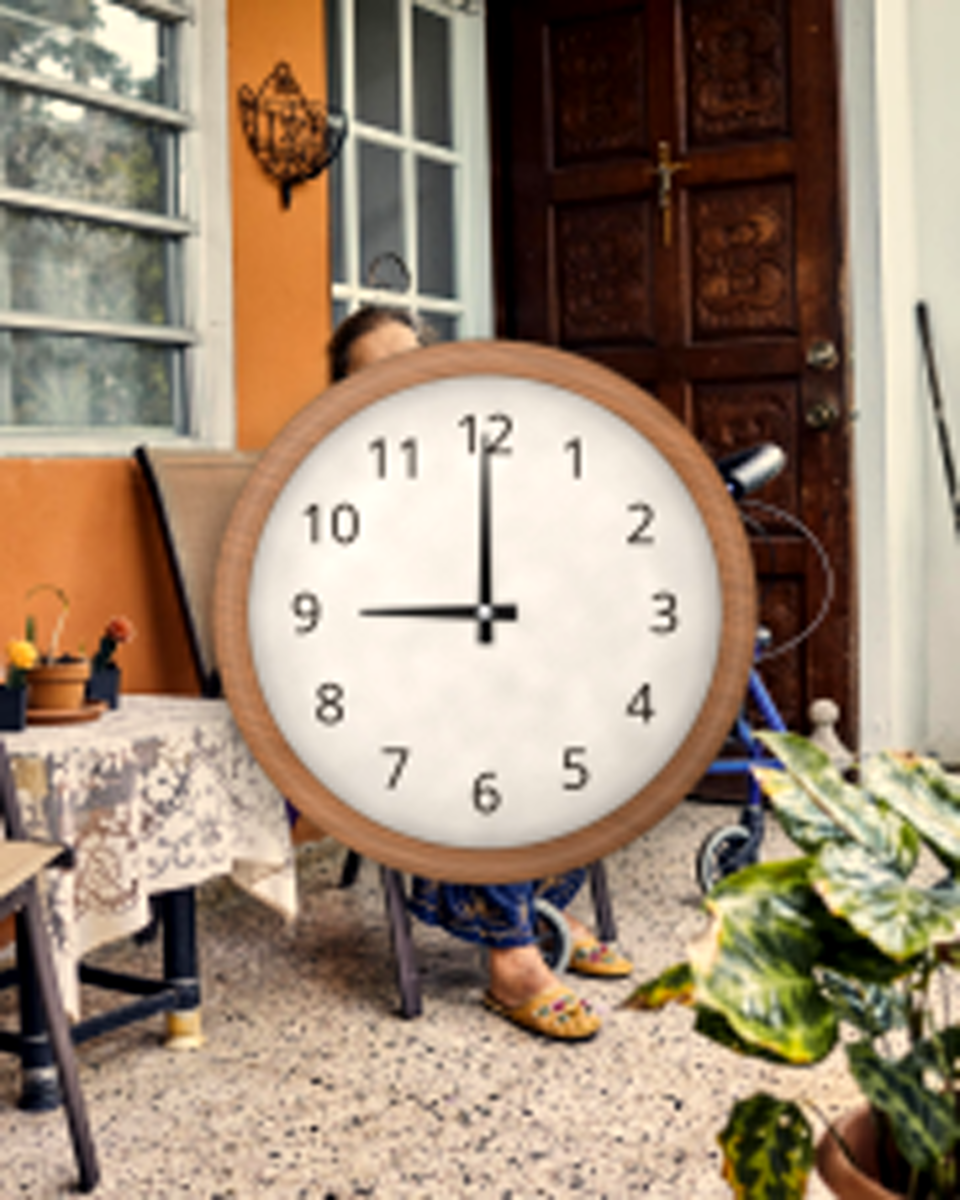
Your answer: **9:00**
